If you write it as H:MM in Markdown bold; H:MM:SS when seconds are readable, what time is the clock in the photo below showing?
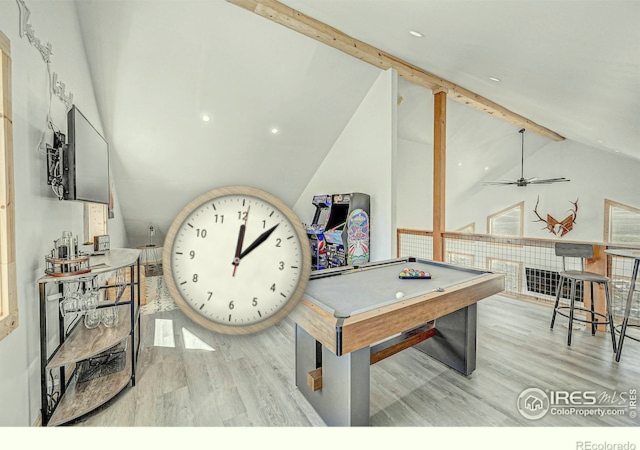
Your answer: **12:07:01**
